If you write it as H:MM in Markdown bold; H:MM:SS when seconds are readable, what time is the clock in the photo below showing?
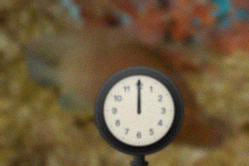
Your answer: **12:00**
